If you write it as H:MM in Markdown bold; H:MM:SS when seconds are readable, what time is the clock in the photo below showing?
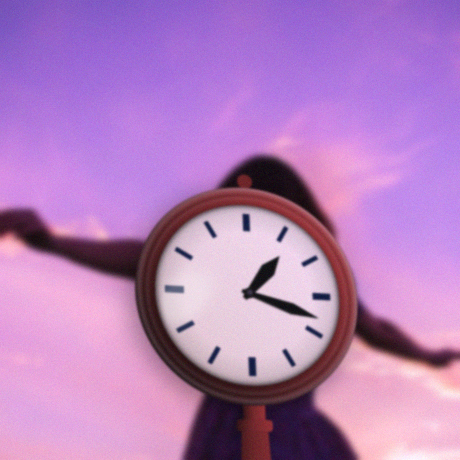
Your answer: **1:18**
